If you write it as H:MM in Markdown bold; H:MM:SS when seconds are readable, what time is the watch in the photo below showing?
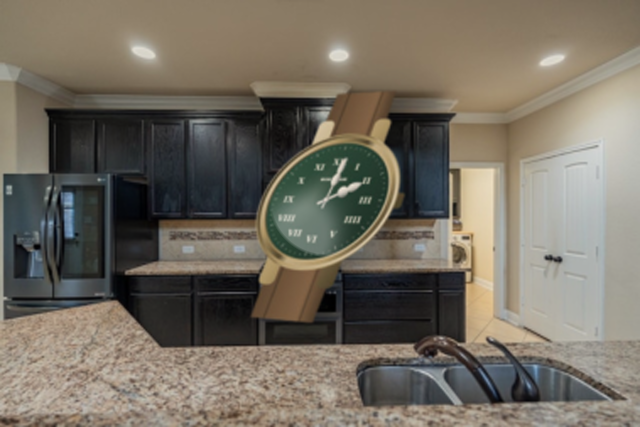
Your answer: **2:01**
